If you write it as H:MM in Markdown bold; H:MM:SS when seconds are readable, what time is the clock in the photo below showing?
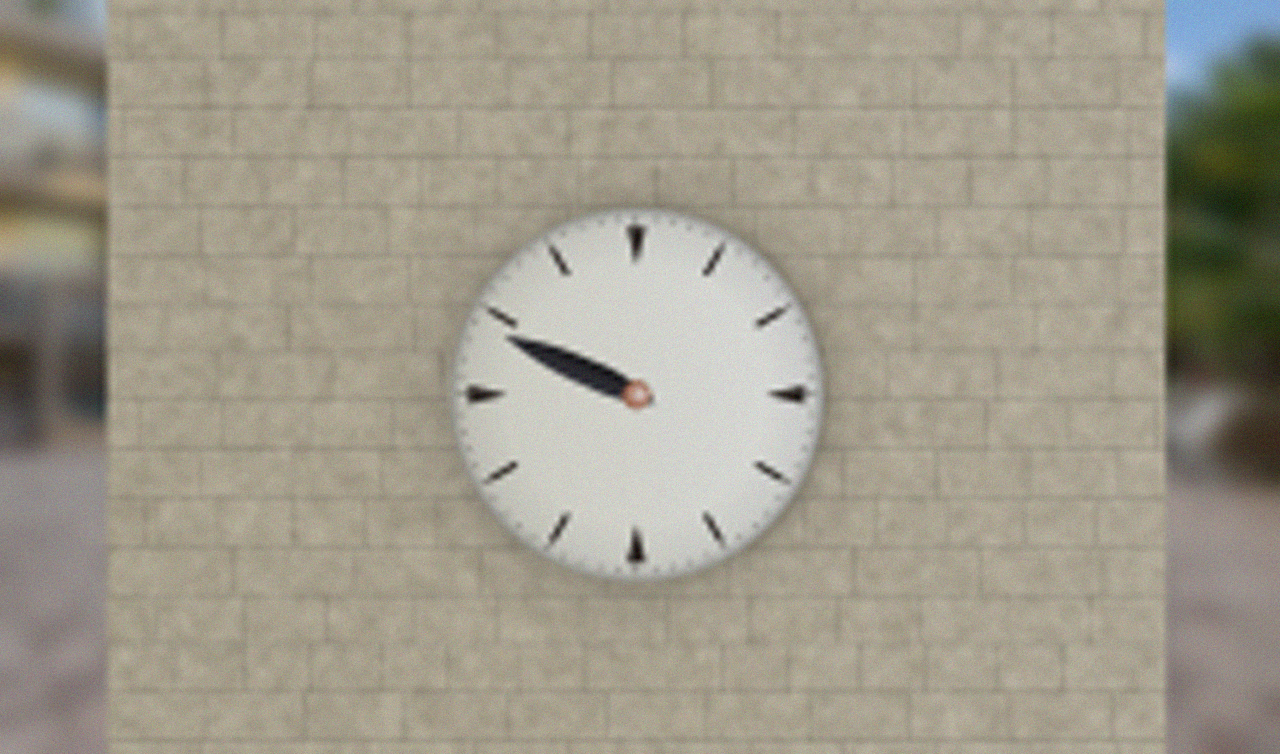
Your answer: **9:49**
